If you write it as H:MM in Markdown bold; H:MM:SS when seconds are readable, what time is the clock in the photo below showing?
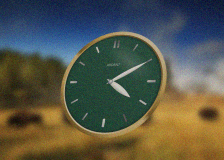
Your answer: **4:10**
